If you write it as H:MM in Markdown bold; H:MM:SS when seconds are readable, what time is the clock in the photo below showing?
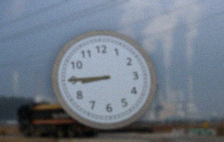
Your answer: **8:45**
